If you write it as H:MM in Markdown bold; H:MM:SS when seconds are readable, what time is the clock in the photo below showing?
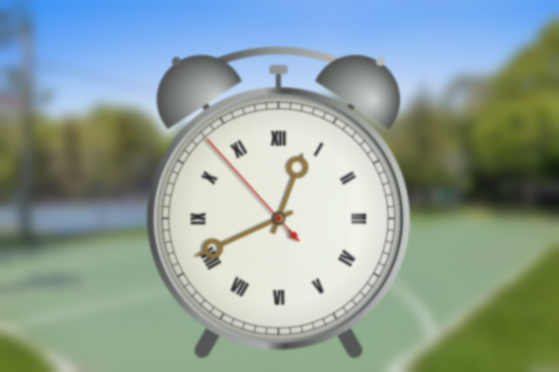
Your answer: **12:40:53**
